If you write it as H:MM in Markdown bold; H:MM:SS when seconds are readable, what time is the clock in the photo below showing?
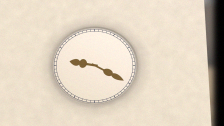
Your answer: **9:20**
